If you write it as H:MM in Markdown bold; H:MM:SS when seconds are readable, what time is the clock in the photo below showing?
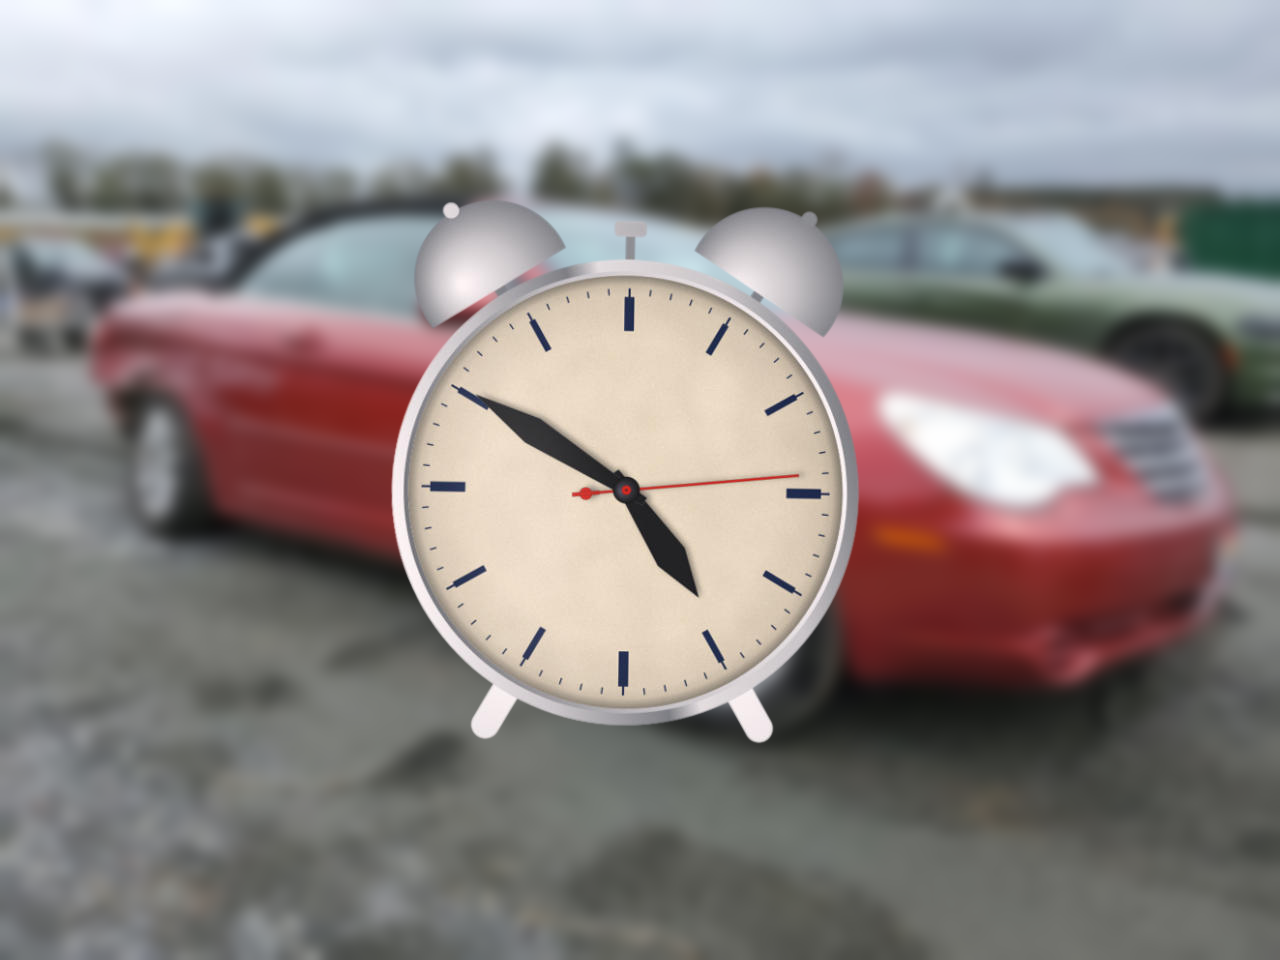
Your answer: **4:50:14**
